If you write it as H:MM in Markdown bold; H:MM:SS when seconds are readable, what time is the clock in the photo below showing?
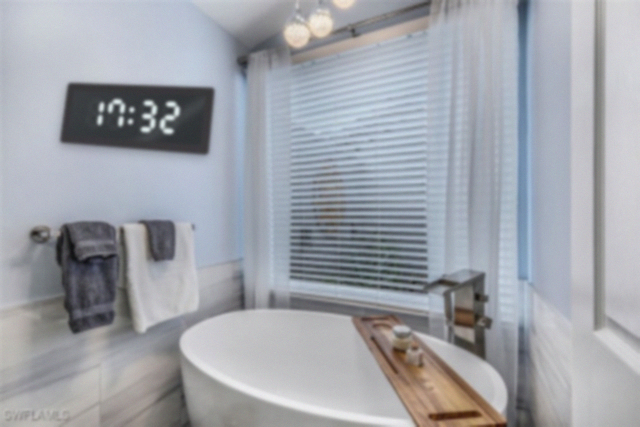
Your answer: **17:32**
